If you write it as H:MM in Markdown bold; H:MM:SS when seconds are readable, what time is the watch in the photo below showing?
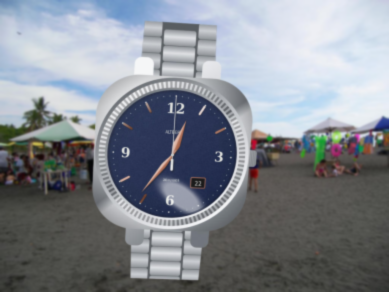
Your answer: **12:36:00**
